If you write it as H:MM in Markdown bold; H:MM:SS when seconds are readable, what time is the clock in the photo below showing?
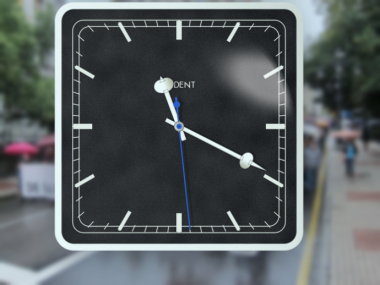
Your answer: **11:19:29**
